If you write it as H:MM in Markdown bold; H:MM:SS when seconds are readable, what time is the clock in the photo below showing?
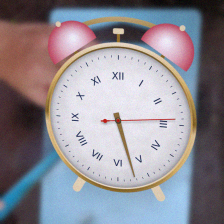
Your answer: **5:27:14**
